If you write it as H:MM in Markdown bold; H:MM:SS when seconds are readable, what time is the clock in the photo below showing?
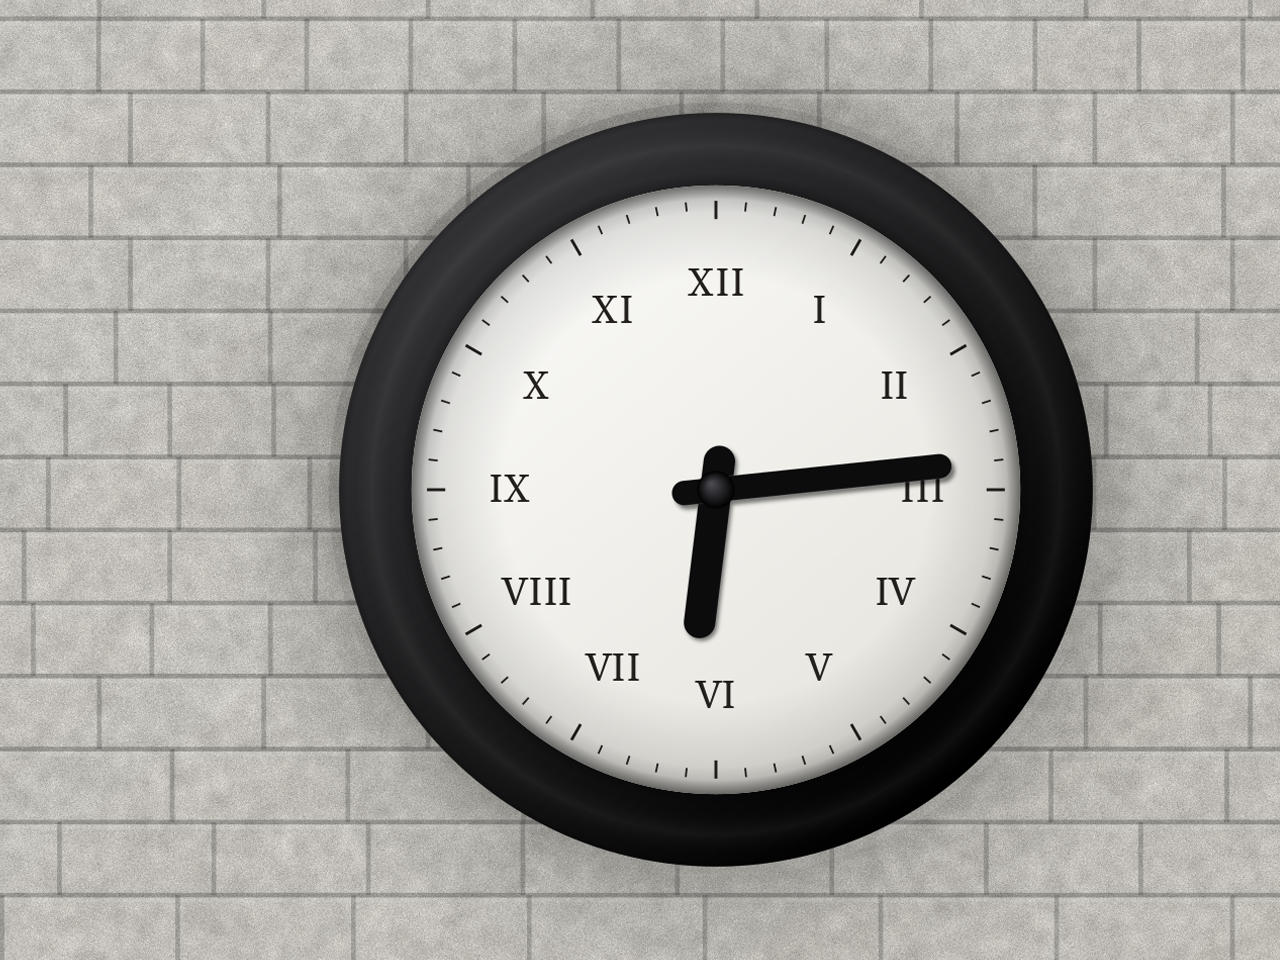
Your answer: **6:14**
